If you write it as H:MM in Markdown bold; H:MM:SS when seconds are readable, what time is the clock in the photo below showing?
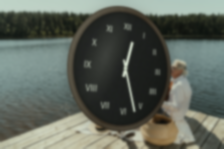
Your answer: **12:27**
